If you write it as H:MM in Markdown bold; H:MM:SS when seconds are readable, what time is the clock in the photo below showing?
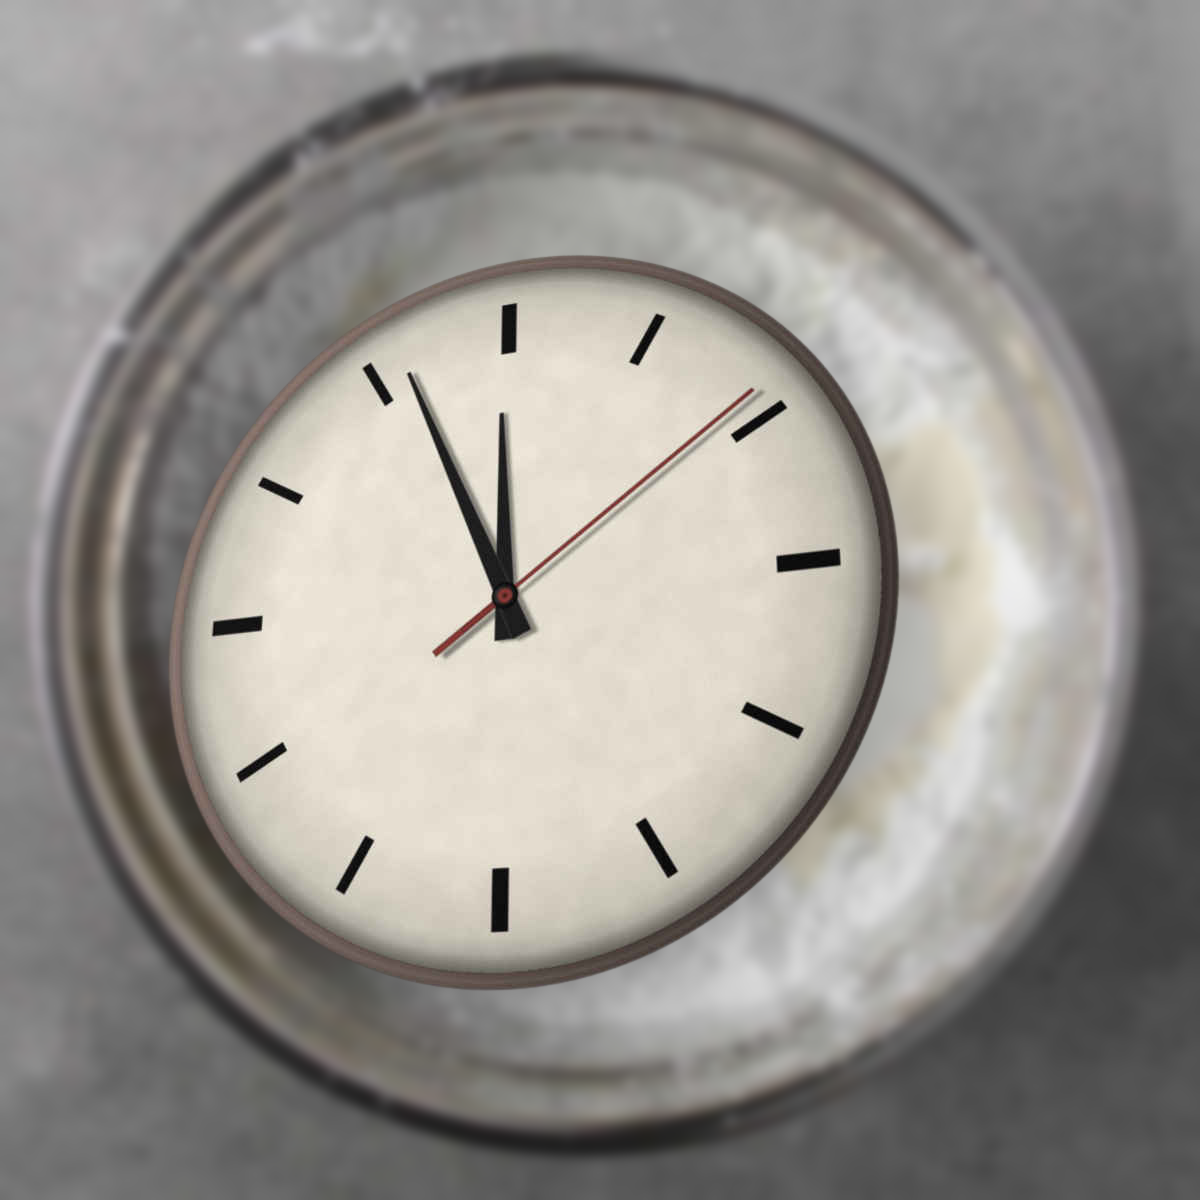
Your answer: **11:56:09**
